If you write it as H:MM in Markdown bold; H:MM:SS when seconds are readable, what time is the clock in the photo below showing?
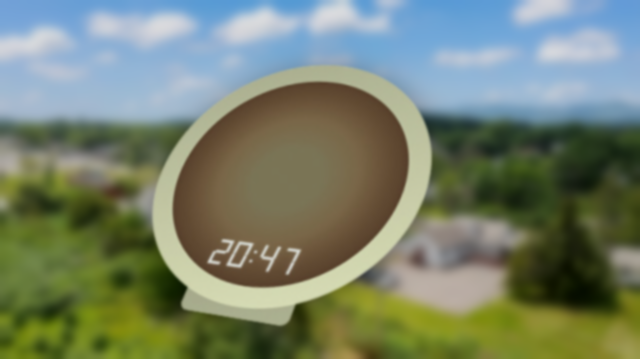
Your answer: **20:47**
